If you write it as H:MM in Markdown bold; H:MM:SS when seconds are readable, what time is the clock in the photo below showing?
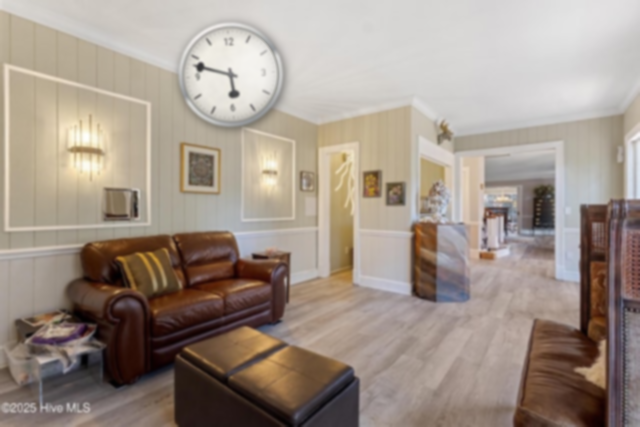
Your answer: **5:48**
